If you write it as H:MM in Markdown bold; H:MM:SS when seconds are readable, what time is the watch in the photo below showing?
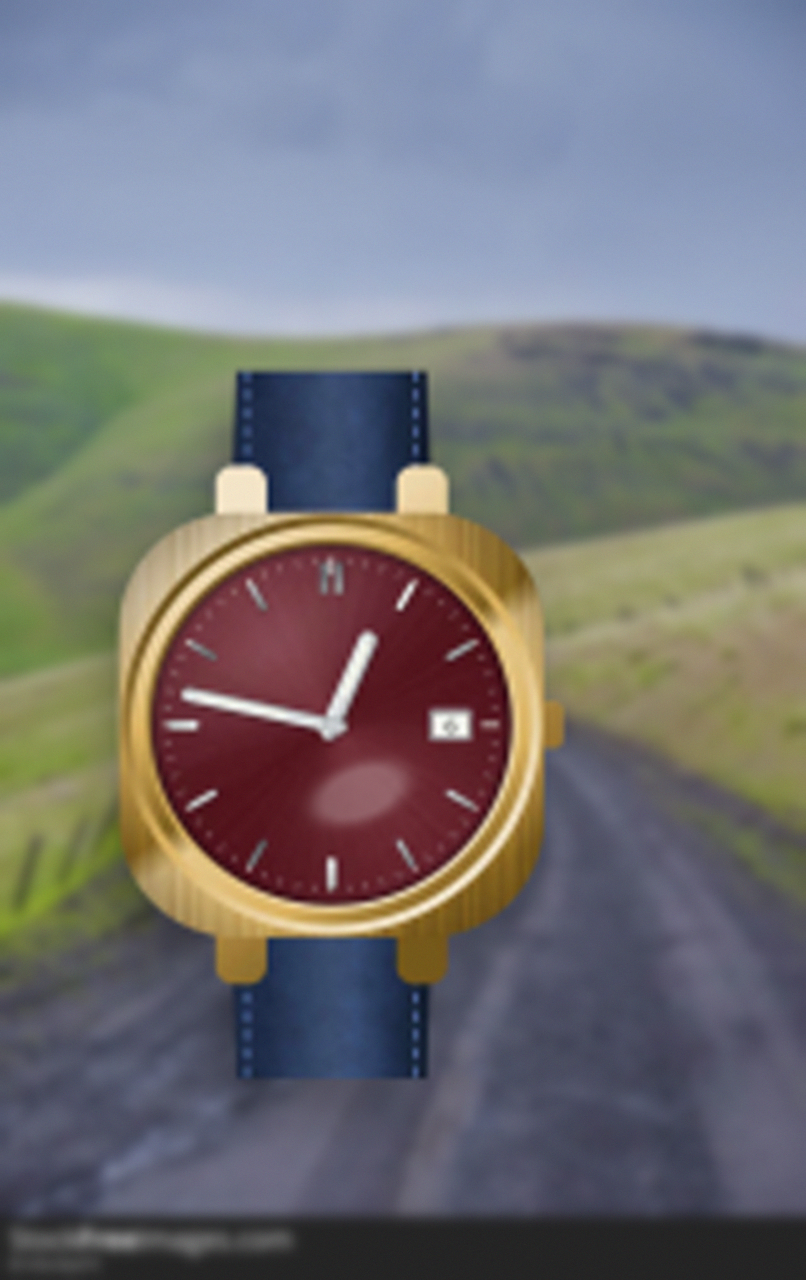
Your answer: **12:47**
